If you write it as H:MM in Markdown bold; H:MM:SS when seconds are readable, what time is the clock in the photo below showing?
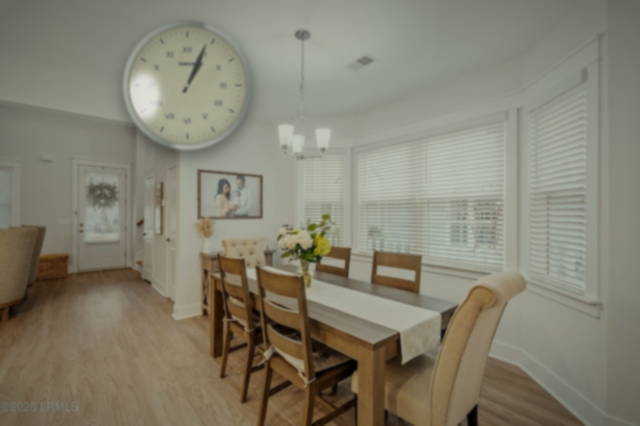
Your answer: **1:04**
